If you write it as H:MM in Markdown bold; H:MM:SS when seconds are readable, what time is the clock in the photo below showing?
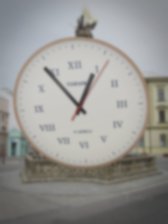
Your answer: **12:54:06**
